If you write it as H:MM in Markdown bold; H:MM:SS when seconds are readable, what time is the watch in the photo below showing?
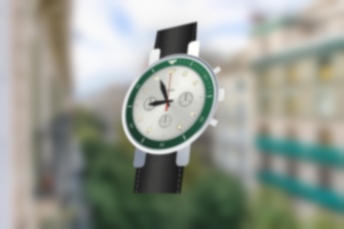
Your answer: **8:56**
